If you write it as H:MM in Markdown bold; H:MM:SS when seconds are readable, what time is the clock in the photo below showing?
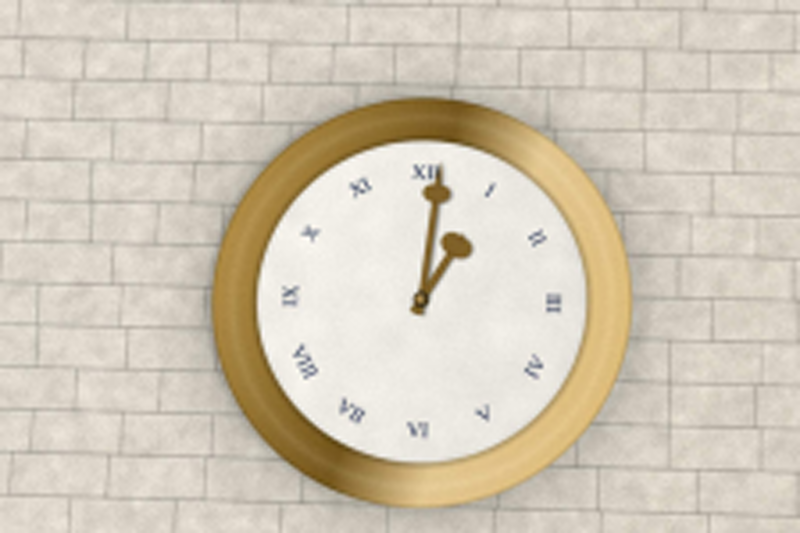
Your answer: **1:01**
